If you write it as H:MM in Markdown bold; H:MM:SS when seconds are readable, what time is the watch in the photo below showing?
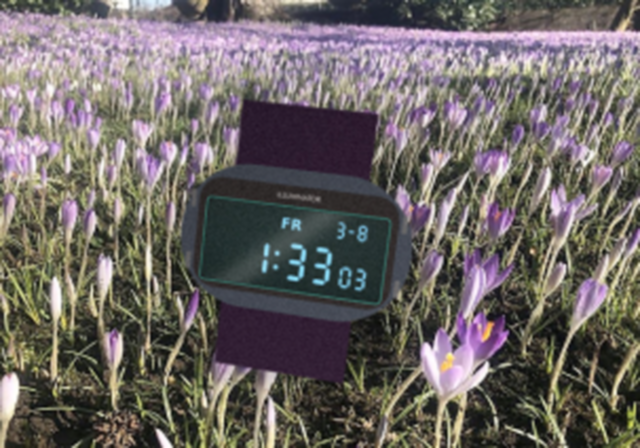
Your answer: **1:33:03**
